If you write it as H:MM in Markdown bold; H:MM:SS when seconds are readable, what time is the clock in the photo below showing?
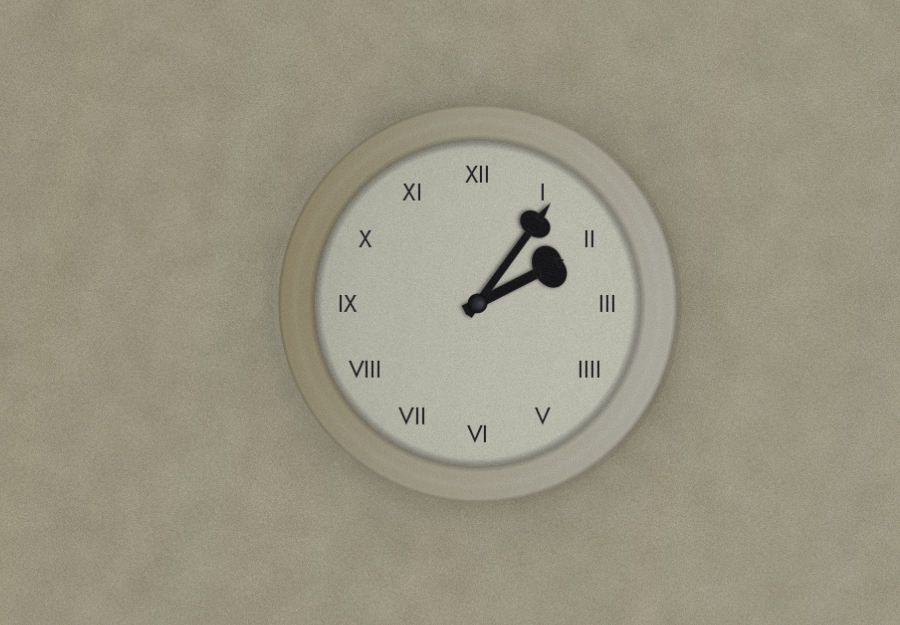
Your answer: **2:06**
